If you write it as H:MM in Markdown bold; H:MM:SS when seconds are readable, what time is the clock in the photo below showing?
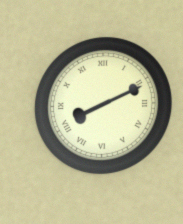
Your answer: **8:11**
